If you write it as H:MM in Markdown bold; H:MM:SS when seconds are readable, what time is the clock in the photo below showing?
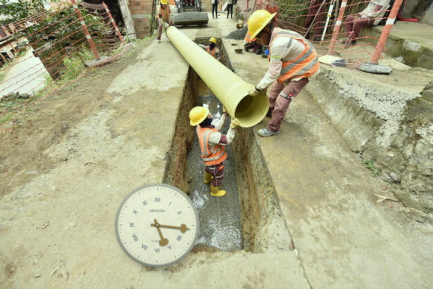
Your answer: **5:16**
